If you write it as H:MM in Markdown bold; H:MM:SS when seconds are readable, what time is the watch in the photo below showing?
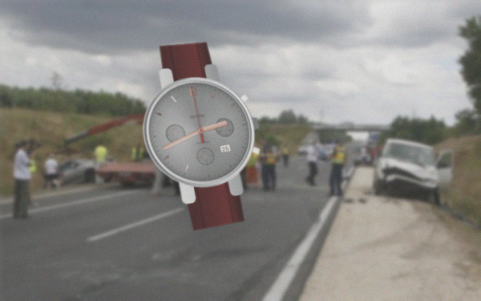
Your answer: **2:42**
